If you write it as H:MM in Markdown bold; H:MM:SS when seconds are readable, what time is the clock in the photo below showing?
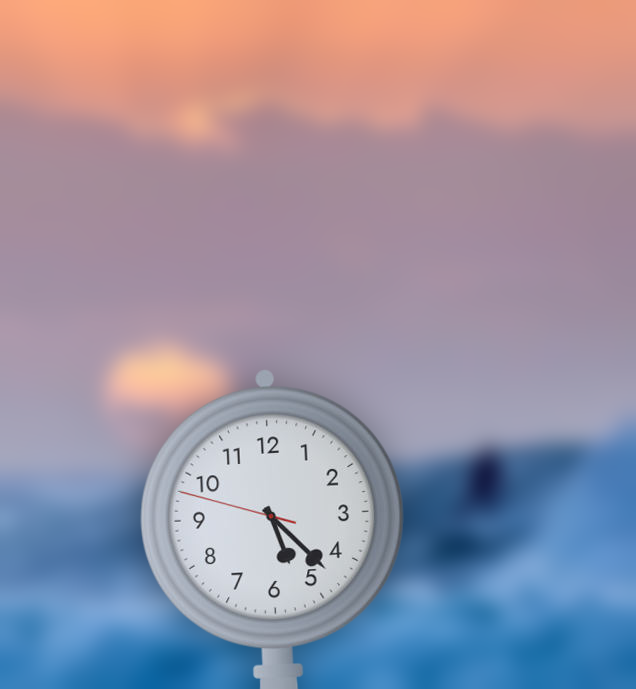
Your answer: **5:22:48**
